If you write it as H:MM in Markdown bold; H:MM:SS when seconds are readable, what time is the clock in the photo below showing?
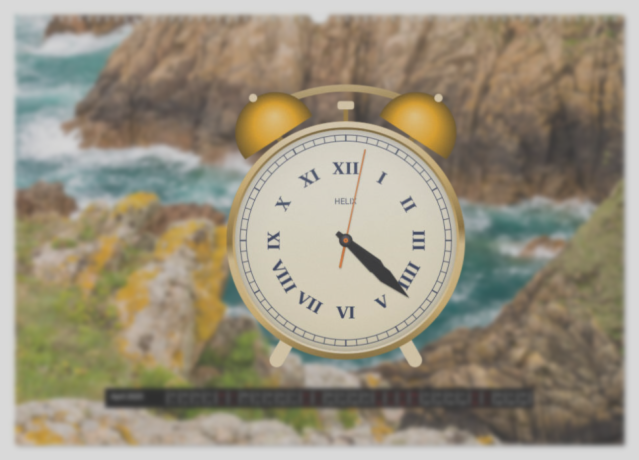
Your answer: **4:22:02**
